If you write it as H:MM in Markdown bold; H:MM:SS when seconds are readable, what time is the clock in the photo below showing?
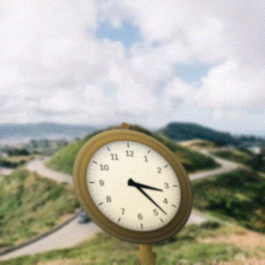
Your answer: **3:23**
